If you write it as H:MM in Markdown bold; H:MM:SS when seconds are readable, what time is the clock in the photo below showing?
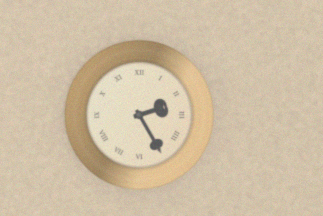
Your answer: **2:25**
